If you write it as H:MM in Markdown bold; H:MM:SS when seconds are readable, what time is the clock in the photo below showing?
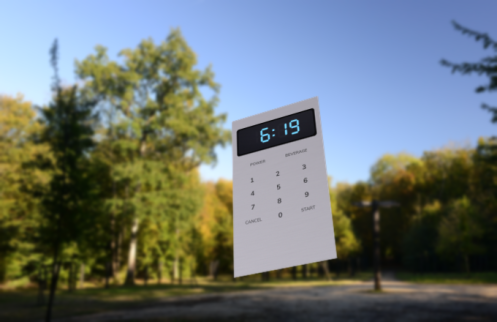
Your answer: **6:19**
